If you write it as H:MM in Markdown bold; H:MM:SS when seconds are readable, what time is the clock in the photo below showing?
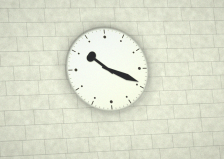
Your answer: **10:19**
